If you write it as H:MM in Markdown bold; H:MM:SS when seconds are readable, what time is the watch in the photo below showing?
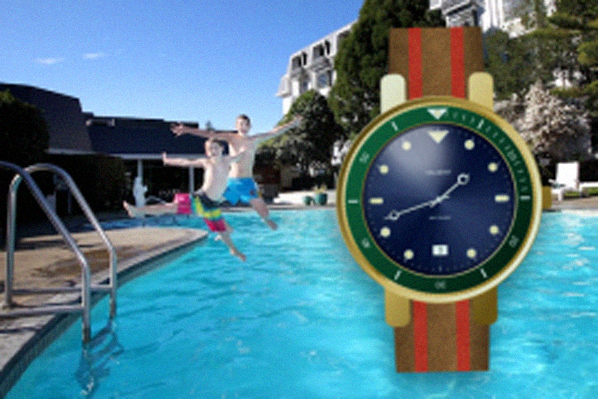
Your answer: **1:42**
